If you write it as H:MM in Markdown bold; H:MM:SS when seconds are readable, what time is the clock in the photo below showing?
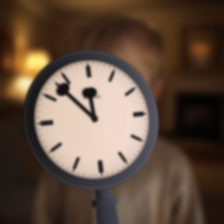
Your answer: **11:53**
